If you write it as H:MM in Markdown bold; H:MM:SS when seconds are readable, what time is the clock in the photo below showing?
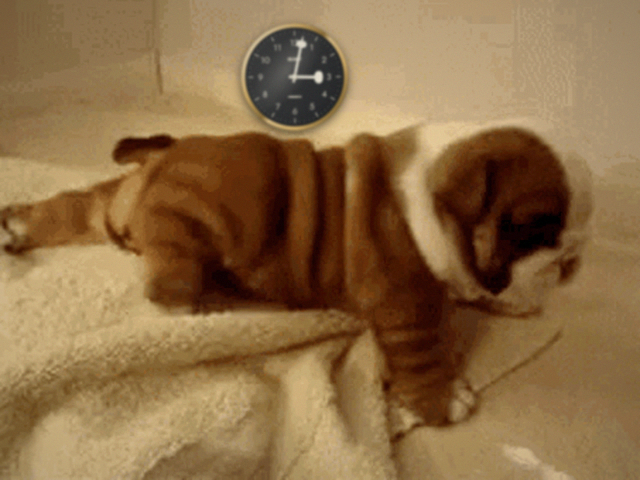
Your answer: **3:02**
